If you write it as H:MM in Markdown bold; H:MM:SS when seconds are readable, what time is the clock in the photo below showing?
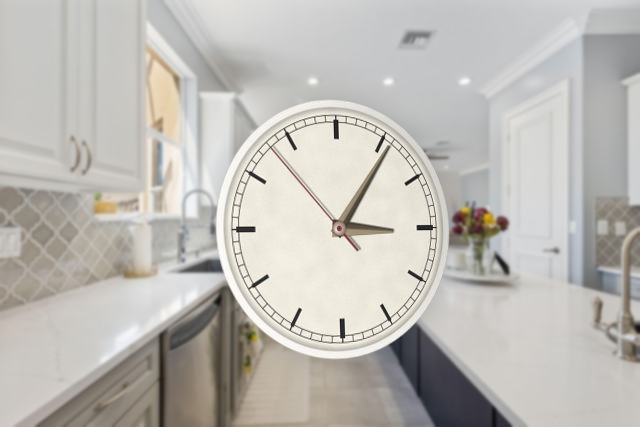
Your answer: **3:05:53**
